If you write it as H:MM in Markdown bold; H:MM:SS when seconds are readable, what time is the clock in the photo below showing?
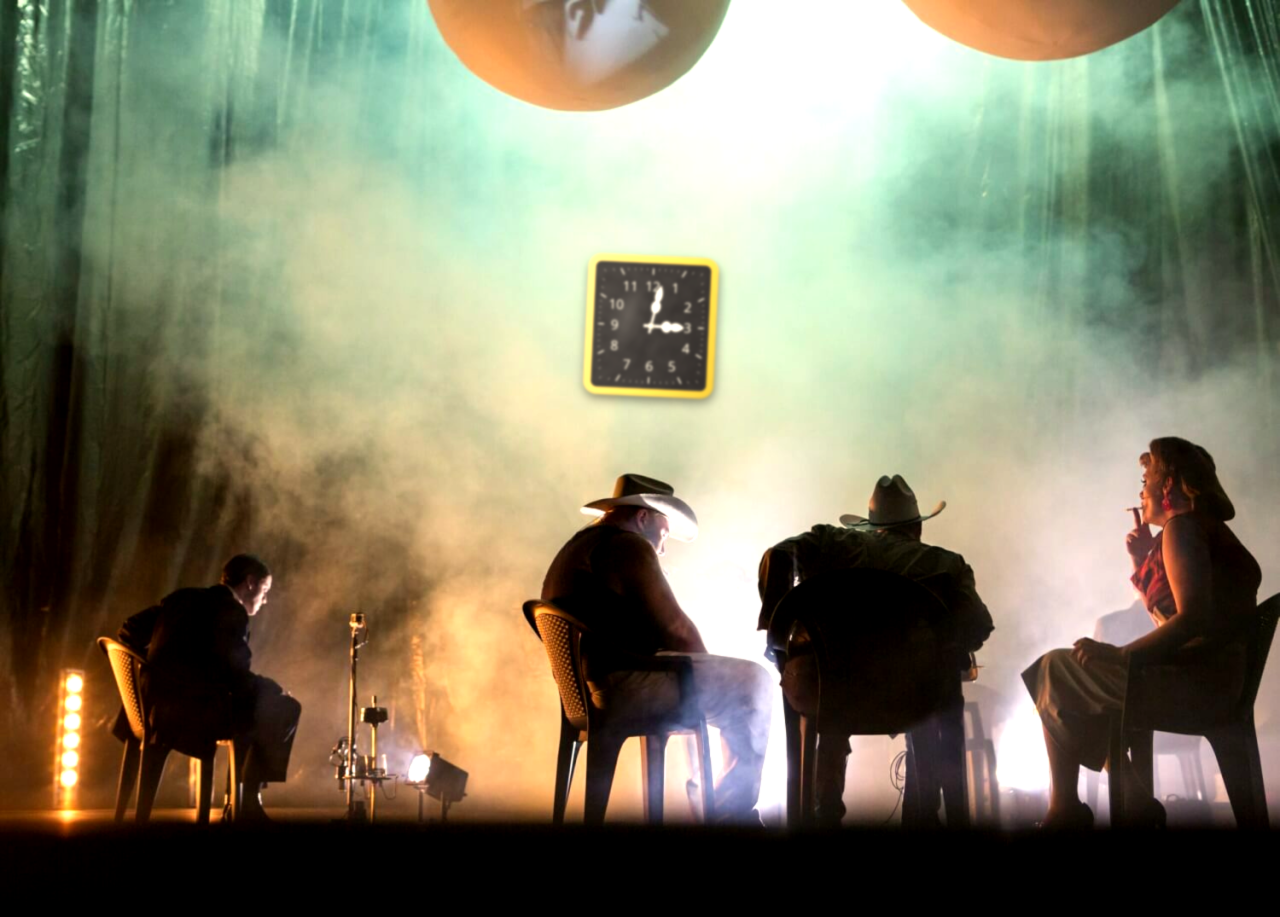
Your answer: **3:02**
